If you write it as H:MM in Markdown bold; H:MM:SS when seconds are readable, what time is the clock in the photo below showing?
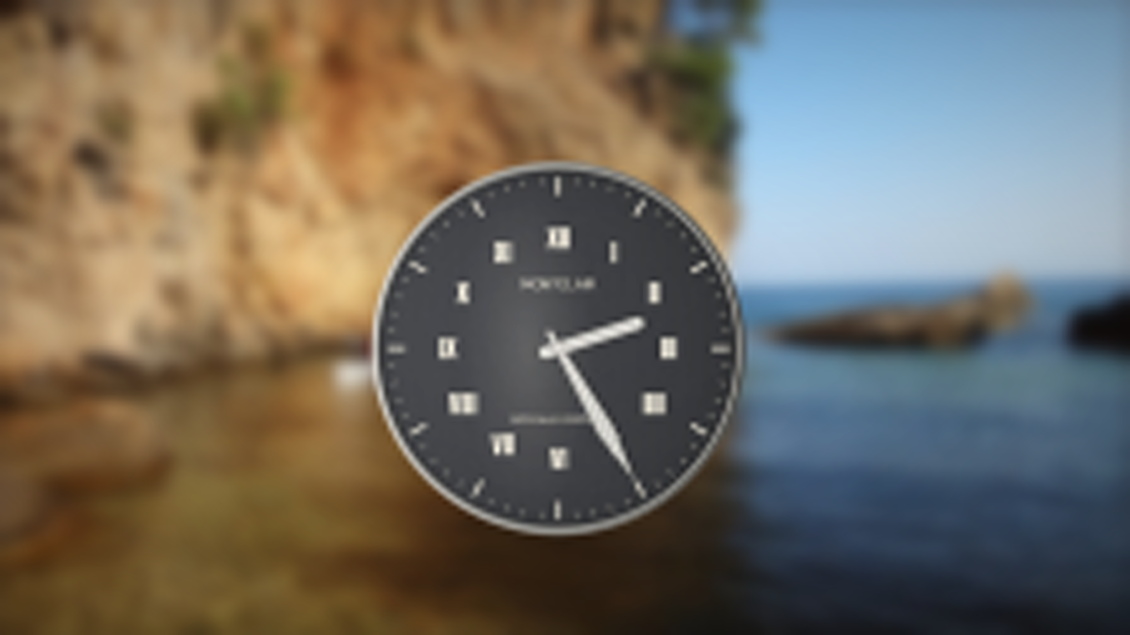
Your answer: **2:25**
